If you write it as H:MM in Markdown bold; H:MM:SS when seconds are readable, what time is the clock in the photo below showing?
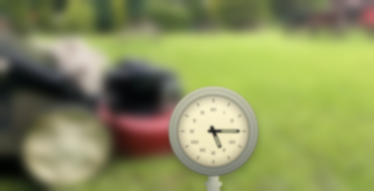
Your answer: **5:15**
